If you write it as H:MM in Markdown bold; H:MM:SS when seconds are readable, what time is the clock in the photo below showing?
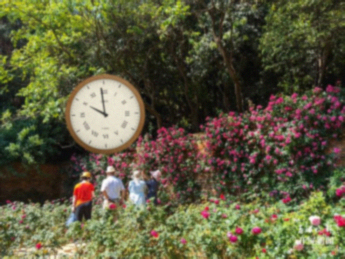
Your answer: **9:59**
